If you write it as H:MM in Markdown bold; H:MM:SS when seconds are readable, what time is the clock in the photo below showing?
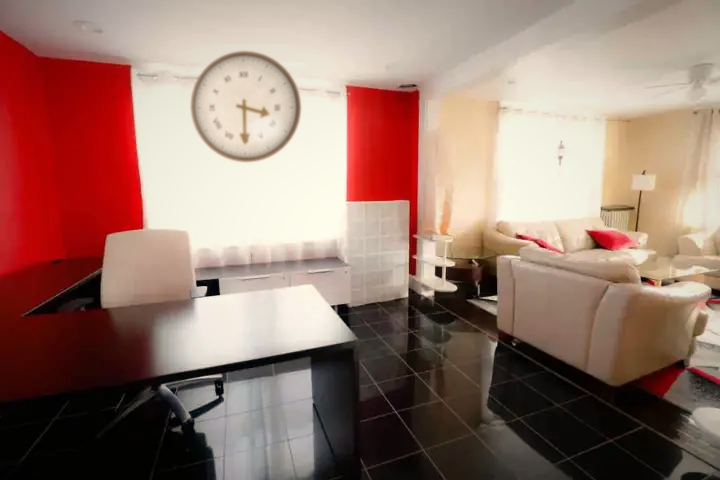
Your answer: **3:30**
